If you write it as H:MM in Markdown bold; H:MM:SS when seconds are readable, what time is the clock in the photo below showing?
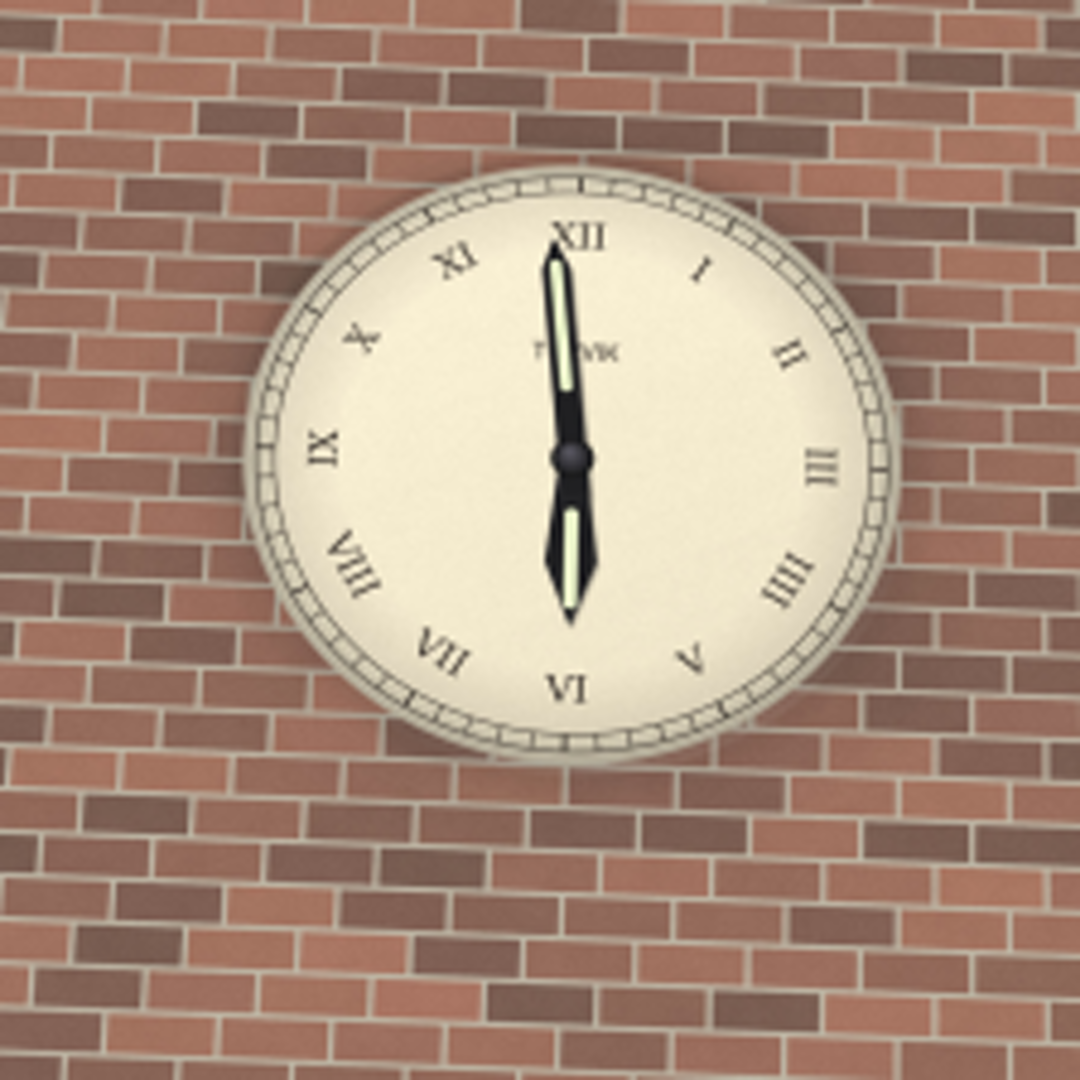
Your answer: **5:59**
